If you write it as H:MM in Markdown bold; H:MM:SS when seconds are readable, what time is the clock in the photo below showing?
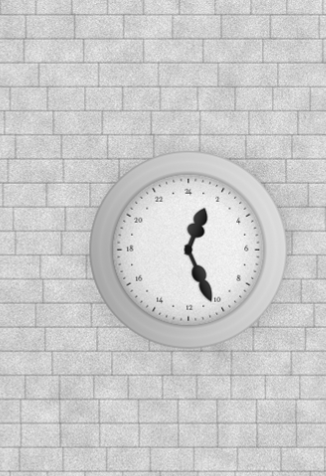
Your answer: **1:26**
